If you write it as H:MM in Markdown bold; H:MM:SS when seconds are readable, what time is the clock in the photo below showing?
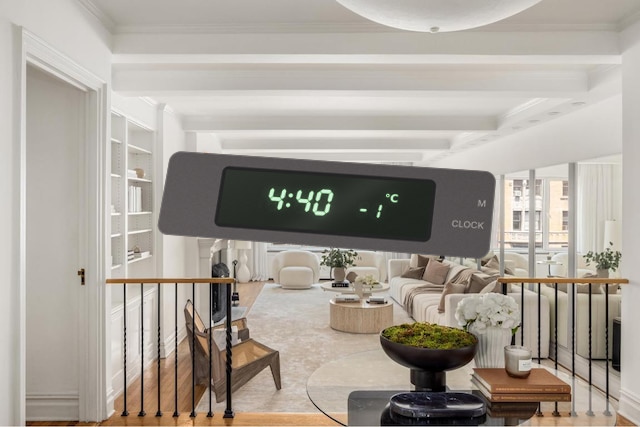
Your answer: **4:40**
